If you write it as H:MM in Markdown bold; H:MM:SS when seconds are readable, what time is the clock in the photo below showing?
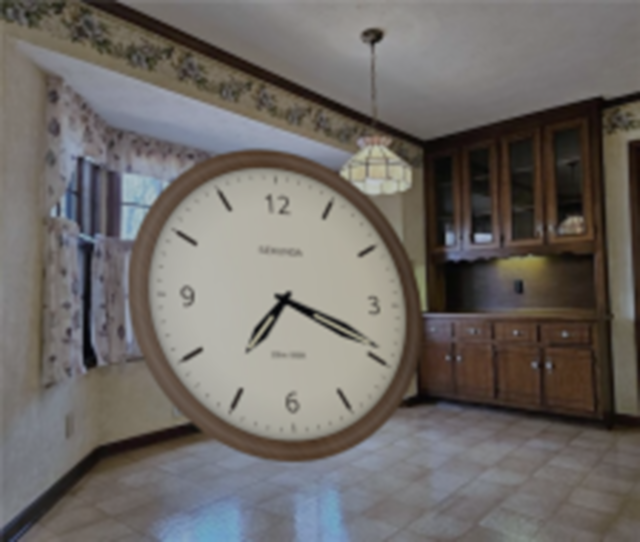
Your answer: **7:19**
